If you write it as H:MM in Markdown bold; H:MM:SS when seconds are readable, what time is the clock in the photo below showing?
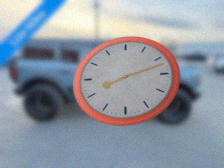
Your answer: **8:12**
